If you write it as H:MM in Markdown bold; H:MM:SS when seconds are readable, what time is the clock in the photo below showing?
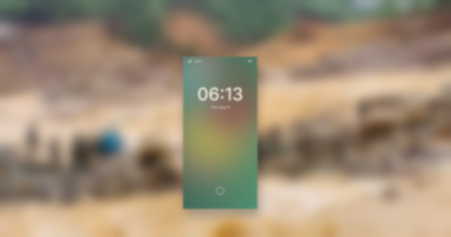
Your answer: **6:13**
